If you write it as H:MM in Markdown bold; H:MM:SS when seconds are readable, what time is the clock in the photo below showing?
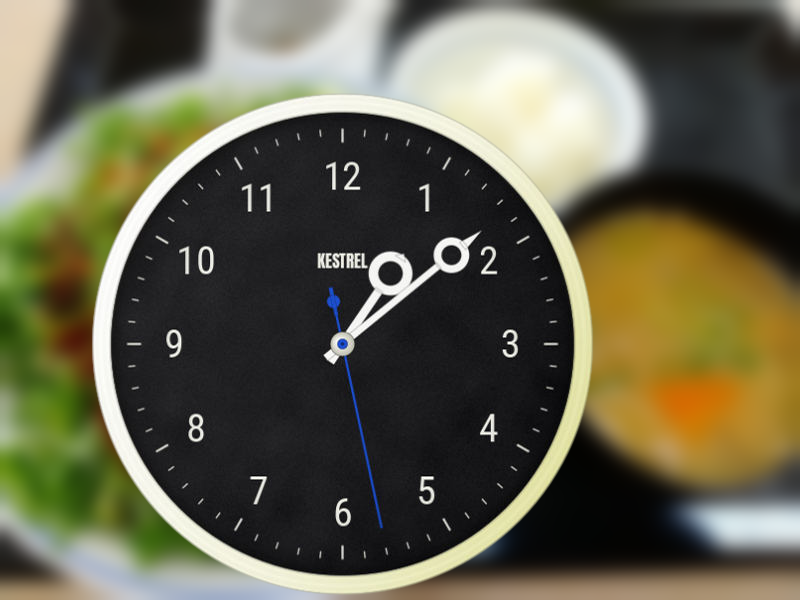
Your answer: **1:08:28**
